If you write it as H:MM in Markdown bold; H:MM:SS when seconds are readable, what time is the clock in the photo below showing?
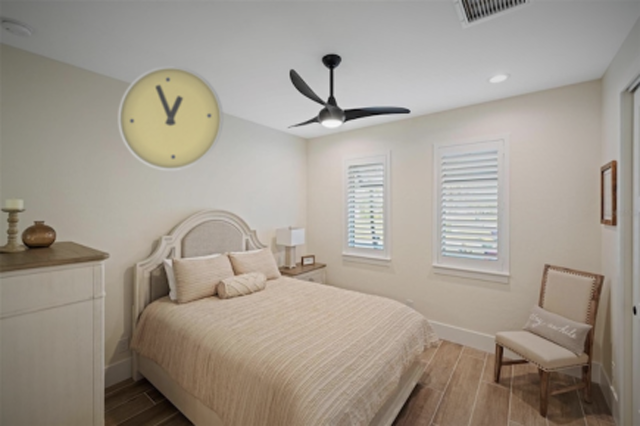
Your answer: **12:57**
